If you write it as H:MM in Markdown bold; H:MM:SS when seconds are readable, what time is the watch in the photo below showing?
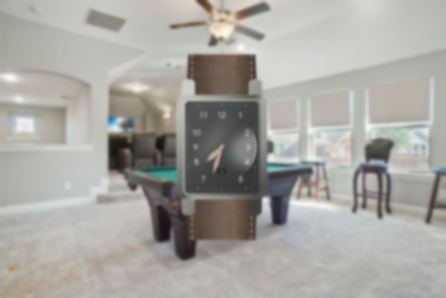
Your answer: **7:33**
